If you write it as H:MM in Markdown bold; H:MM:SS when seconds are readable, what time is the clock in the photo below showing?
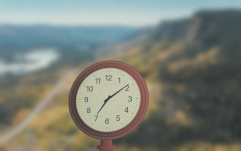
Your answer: **7:09**
